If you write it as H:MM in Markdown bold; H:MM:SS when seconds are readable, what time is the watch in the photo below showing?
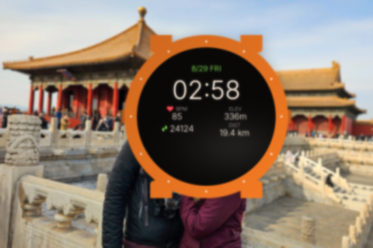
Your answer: **2:58**
